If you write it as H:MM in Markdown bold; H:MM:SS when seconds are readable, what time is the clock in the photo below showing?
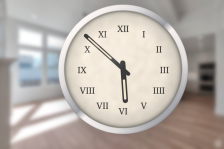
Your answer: **5:52**
